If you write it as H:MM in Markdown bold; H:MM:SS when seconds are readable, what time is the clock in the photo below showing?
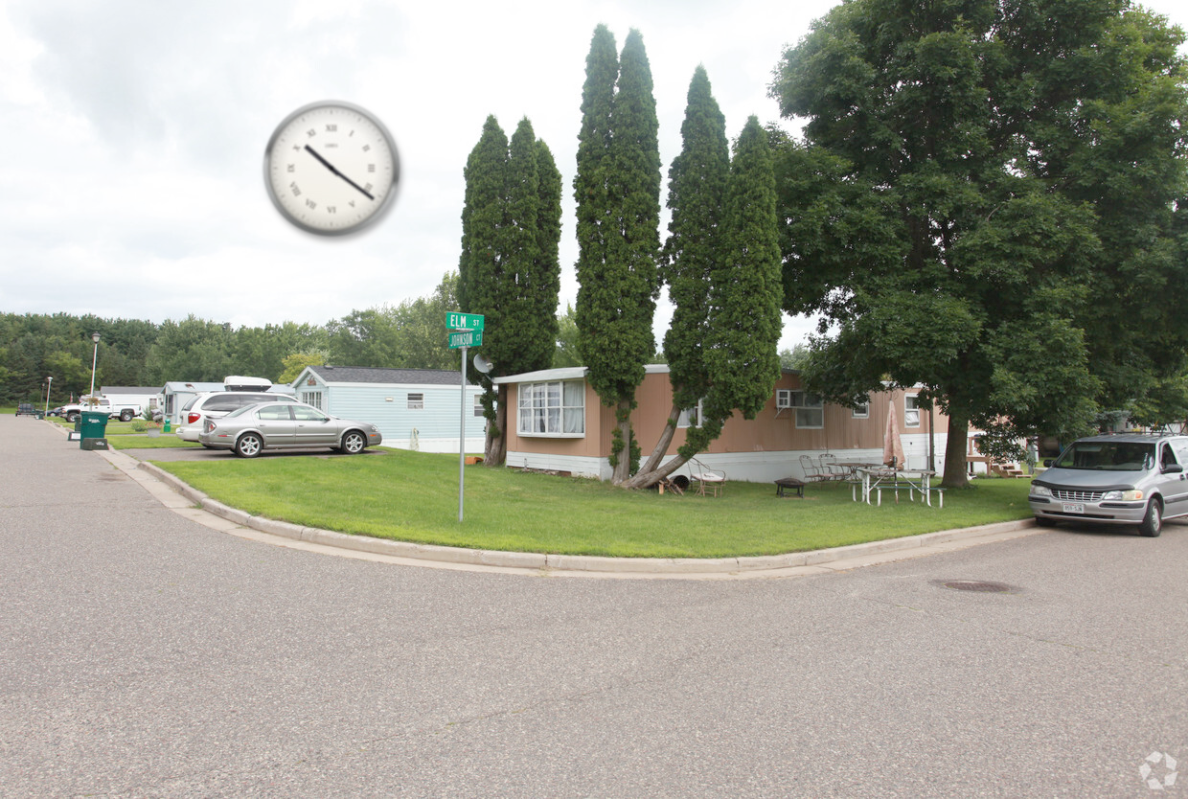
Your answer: **10:21**
